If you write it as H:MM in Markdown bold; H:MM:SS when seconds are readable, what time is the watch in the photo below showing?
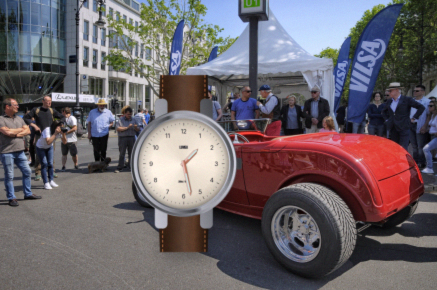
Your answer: **1:28**
